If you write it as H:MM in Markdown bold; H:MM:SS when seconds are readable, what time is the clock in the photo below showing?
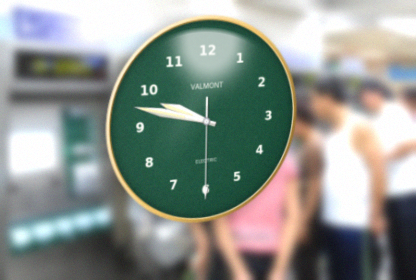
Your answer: **9:47:30**
